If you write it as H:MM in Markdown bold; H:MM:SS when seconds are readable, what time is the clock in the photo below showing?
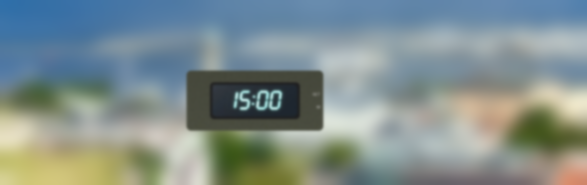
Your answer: **15:00**
